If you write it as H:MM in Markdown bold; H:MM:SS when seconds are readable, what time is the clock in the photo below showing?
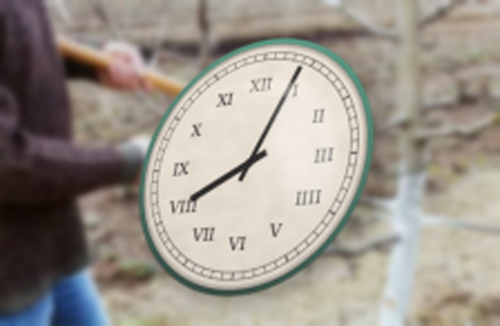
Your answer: **8:04**
